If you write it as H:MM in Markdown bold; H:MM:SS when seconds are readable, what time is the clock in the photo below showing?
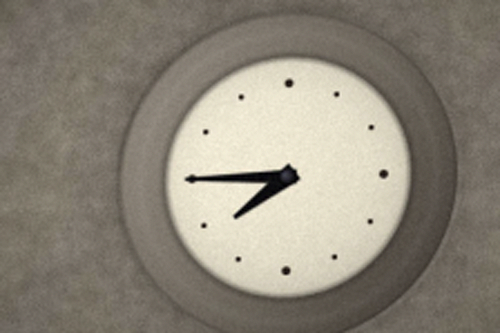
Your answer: **7:45**
